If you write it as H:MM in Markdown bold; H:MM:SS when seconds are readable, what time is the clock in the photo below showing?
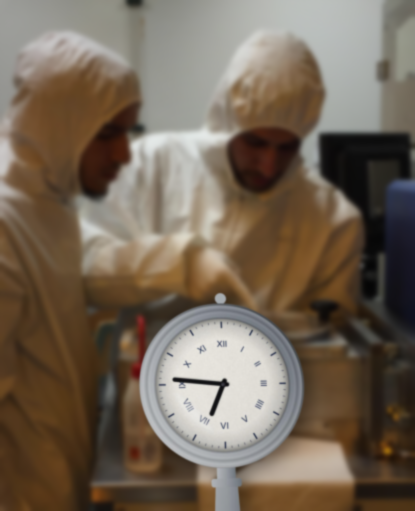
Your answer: **6:46**
